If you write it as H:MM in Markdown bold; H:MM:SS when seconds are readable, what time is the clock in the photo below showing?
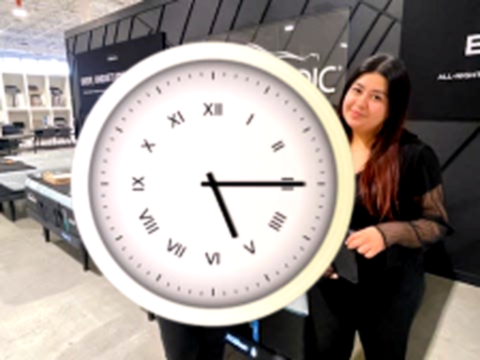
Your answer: **5:15**
